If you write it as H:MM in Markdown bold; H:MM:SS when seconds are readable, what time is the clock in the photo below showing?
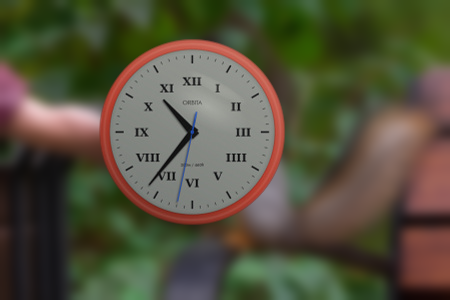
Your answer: **10:36:32**
